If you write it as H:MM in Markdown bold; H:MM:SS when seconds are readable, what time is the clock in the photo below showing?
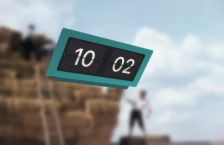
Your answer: **10:02**
